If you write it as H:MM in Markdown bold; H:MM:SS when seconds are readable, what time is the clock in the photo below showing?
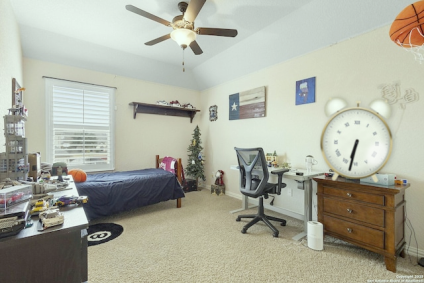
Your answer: **6:32**
